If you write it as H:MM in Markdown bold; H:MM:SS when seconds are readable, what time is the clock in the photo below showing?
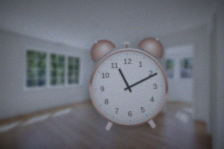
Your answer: **11:11**
